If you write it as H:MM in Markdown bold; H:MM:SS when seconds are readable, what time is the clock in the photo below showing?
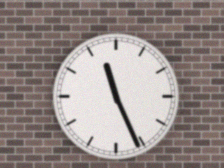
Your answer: **11:26**
